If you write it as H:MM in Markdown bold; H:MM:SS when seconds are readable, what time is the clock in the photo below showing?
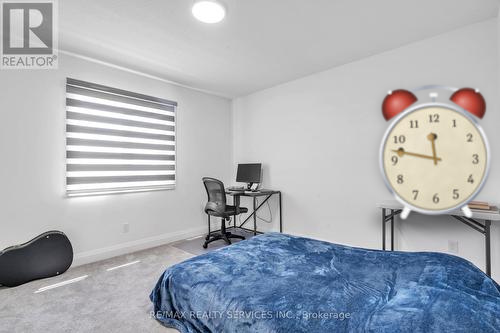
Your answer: **11:47**
